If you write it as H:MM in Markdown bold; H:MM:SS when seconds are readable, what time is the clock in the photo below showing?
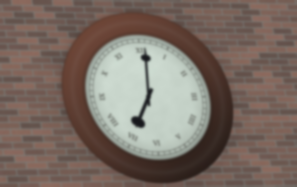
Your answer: **7:01**
